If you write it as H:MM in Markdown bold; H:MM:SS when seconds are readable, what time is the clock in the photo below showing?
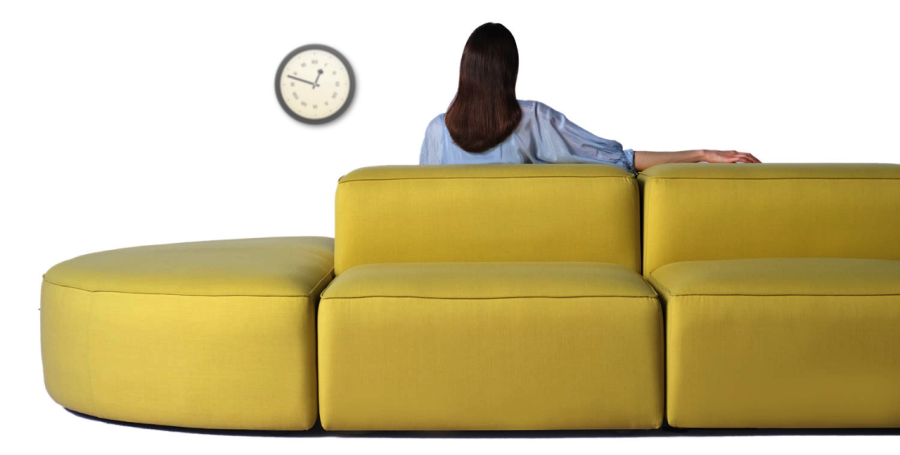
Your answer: **12:48**
